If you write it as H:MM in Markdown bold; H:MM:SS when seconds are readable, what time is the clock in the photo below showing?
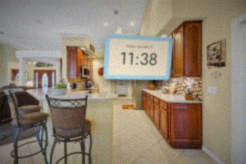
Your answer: **11:38**
